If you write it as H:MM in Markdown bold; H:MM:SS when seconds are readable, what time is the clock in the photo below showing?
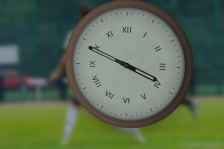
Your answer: **3:49**
